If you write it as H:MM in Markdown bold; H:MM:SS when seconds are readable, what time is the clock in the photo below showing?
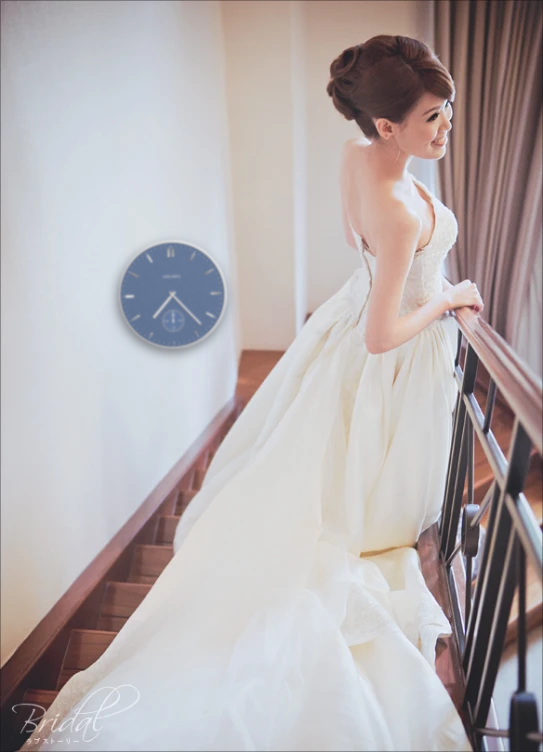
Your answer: **7:23**
